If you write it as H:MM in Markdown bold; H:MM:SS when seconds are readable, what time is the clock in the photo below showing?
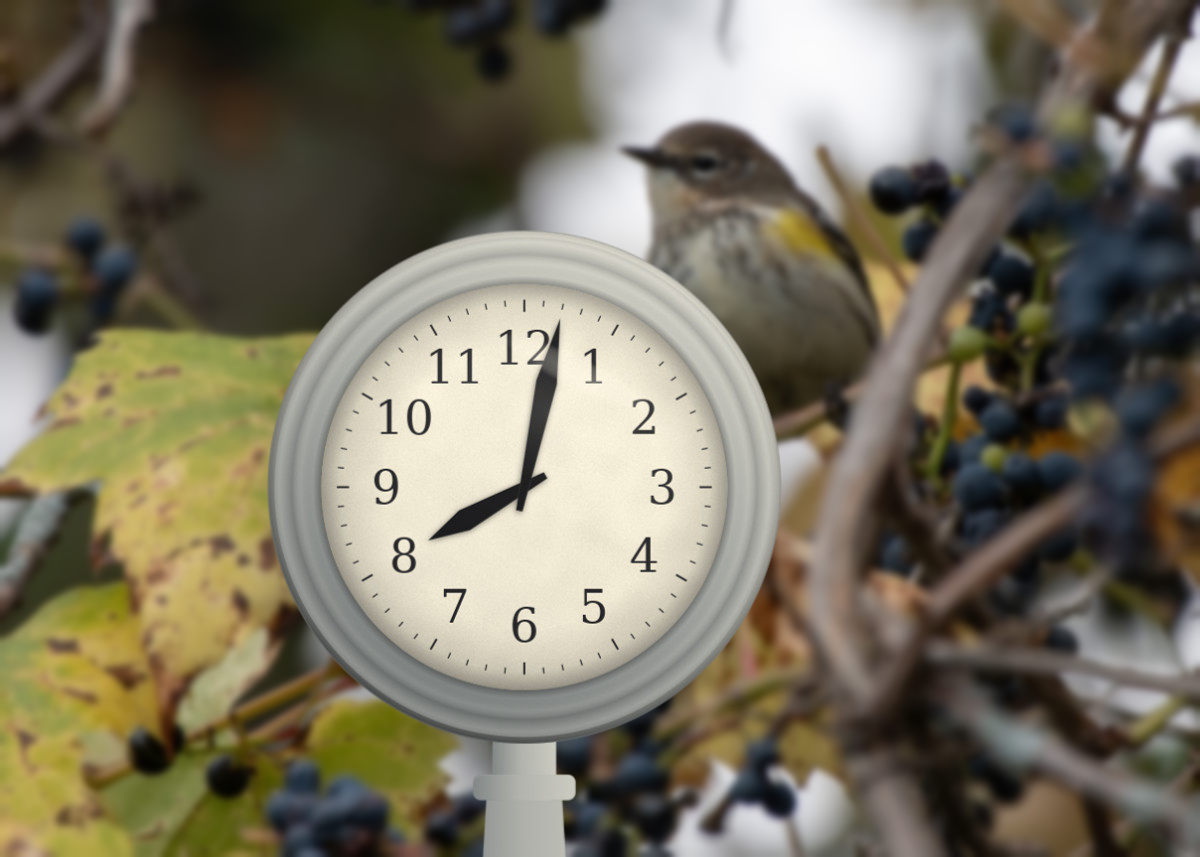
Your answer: **8:02**
